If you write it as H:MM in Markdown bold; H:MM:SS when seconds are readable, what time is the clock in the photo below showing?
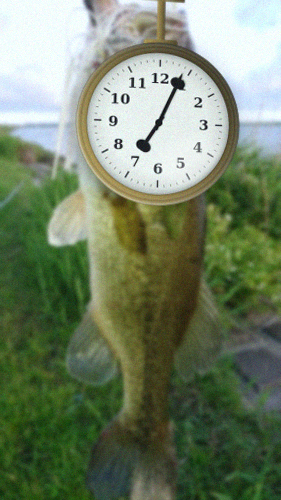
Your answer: **7:04**
